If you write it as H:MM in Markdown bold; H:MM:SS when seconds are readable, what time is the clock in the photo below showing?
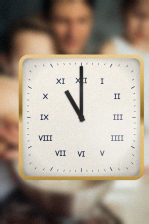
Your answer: **11:00**
